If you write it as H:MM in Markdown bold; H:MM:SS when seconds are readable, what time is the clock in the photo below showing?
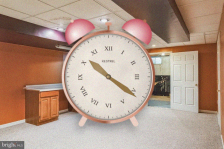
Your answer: **10:21**
